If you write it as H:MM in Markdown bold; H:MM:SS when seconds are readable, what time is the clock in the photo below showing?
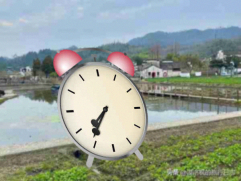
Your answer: **7:36**
